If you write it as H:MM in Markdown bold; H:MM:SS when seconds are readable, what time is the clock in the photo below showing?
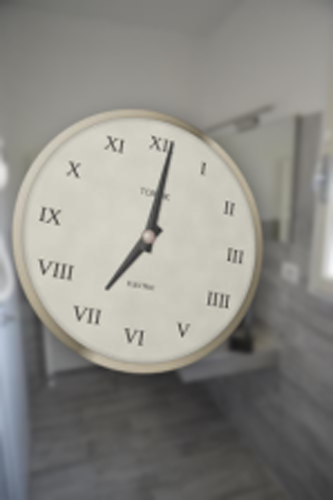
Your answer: **7:01**
